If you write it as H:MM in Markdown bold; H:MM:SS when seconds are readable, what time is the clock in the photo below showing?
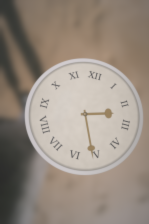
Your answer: **2:26**
